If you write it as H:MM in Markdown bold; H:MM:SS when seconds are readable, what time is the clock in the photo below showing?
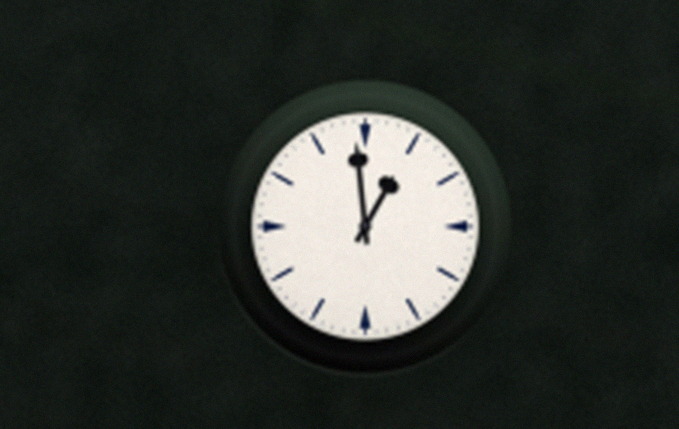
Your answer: **12:59**
